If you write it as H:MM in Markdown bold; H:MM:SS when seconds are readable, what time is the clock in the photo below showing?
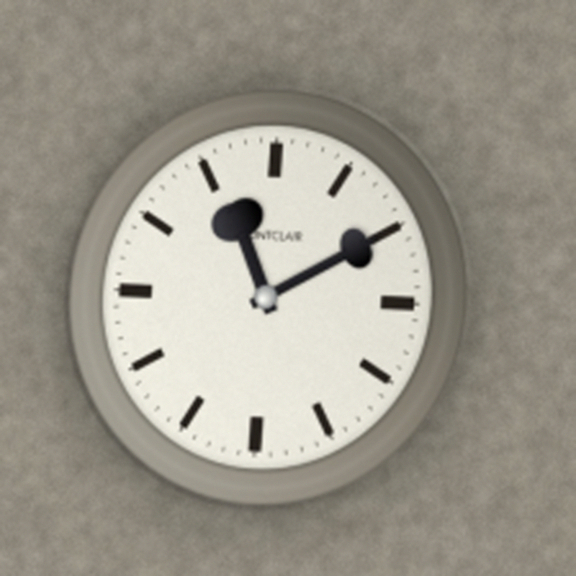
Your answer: **11:10**
